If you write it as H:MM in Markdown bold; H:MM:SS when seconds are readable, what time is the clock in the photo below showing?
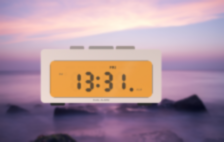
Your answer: **13:31**
